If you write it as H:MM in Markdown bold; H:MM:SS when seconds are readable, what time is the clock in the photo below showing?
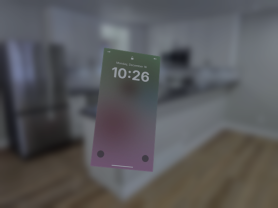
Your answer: **10:26**
